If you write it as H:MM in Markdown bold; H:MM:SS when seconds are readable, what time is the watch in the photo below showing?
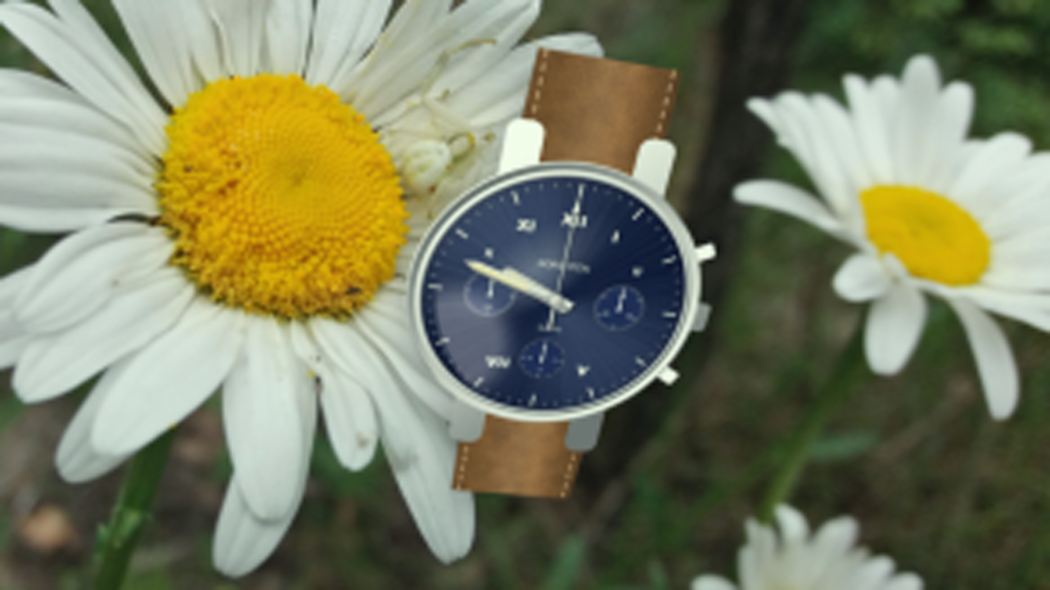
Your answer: **9:48**
